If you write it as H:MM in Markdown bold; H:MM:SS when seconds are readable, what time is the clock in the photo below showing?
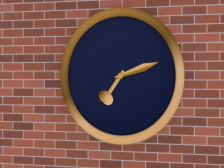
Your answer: **7:12**
